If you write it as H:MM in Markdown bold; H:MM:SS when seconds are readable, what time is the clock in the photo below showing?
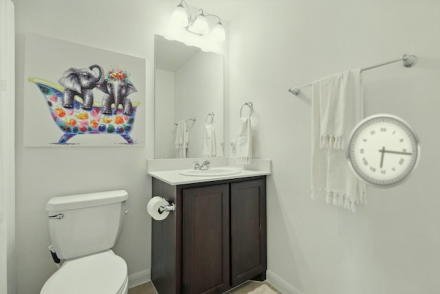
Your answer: **6:16**
